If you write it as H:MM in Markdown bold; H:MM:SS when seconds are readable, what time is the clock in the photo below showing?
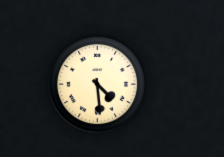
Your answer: **4:29**
